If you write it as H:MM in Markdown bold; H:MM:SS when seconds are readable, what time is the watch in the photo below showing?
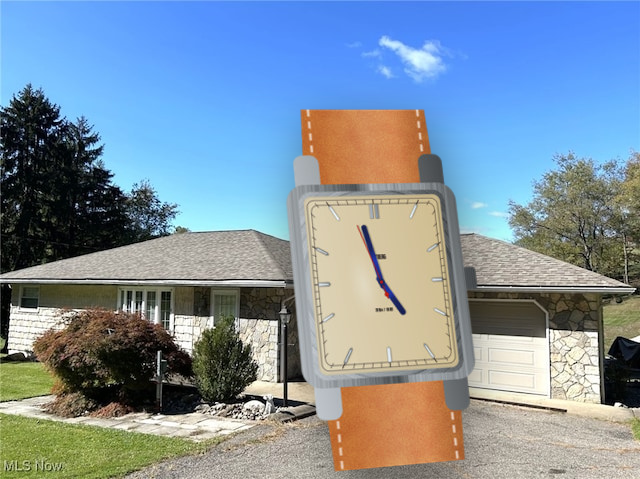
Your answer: **4:57:57**
